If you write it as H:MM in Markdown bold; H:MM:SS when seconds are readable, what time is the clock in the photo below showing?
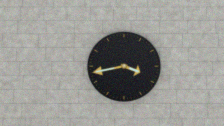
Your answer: **3:43**
